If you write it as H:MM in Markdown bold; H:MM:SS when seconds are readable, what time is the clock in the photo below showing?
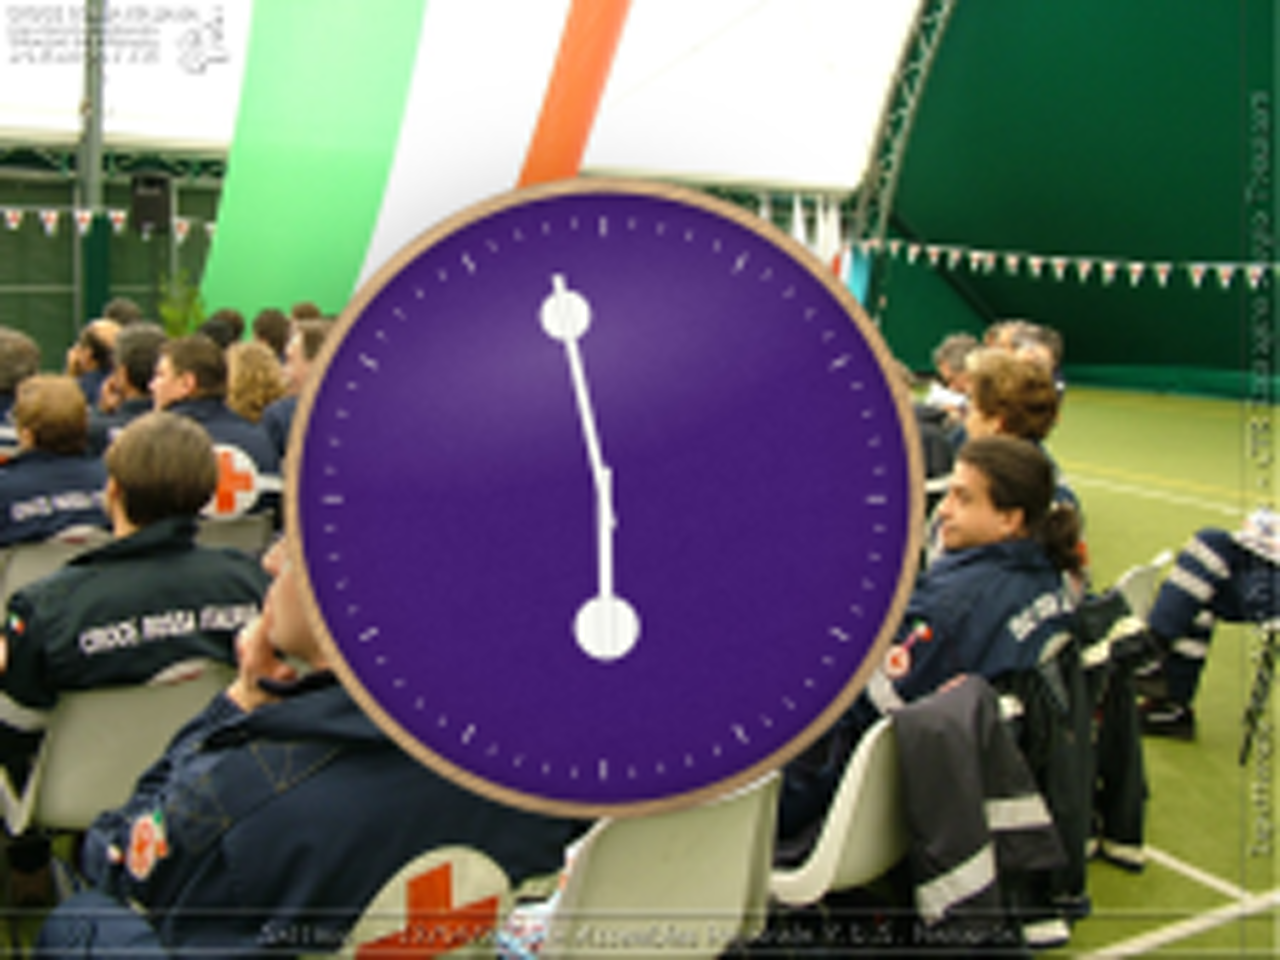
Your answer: **5:58**
